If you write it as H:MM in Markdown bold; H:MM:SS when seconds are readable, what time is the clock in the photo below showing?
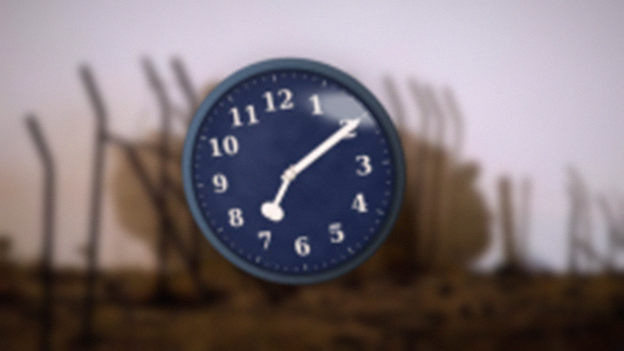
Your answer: **7:10**
